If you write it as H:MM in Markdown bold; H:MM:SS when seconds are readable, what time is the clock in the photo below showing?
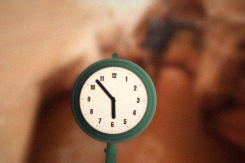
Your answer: **5:53**
